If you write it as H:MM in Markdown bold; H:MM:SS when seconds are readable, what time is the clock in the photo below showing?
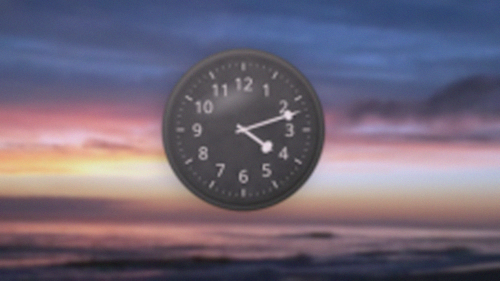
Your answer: **4:12**
